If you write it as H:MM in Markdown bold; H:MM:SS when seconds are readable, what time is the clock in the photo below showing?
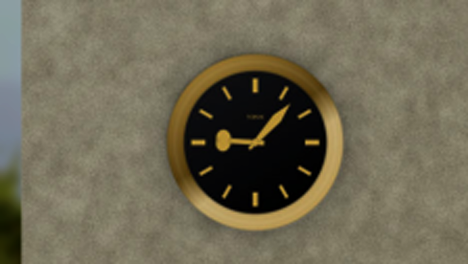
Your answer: **9:07**
